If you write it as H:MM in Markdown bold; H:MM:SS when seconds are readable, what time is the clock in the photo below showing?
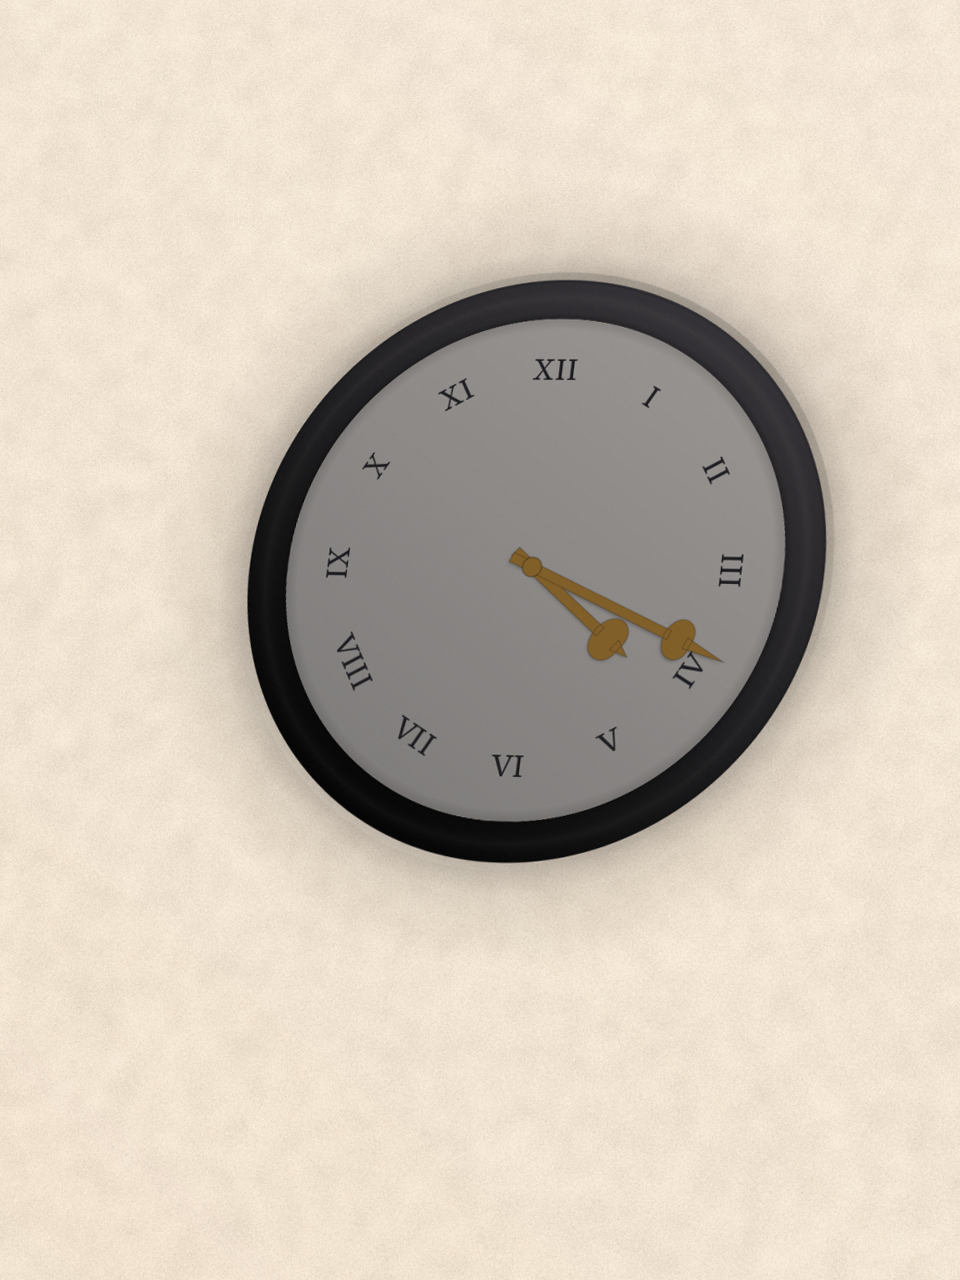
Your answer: **4:19**
